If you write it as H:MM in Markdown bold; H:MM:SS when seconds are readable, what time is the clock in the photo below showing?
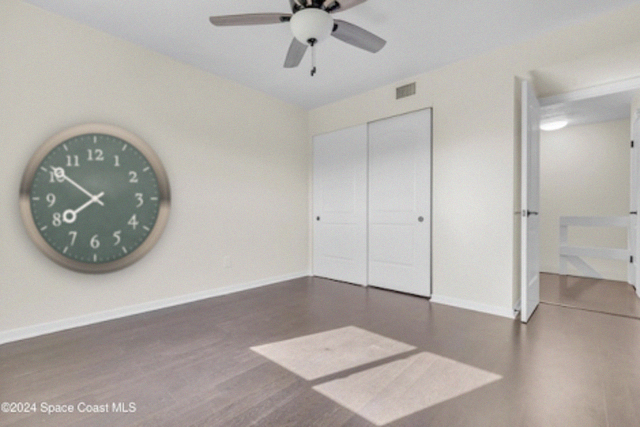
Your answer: **7:51**
